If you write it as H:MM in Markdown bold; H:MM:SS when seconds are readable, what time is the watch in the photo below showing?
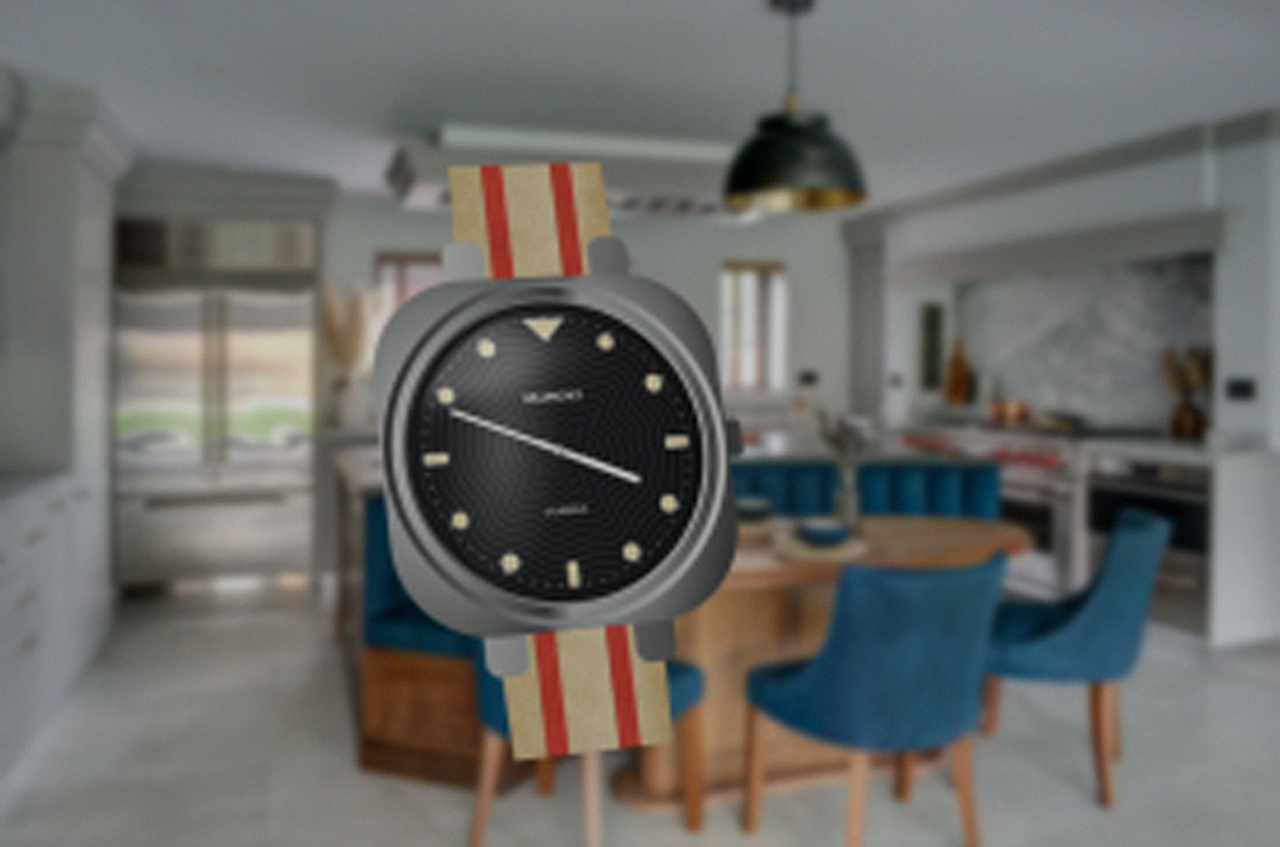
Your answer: **3:49**
